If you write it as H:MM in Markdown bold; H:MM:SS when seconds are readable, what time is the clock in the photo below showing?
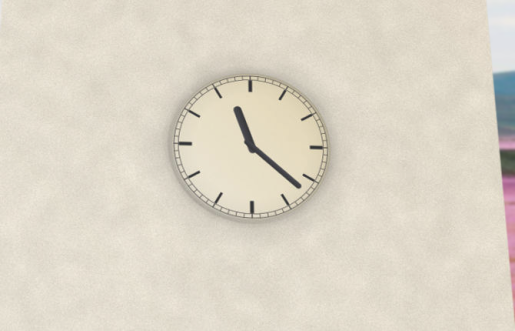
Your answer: **11:22**
